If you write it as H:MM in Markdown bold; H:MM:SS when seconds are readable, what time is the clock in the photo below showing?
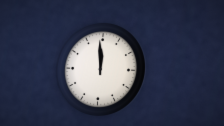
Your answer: **11:59**
